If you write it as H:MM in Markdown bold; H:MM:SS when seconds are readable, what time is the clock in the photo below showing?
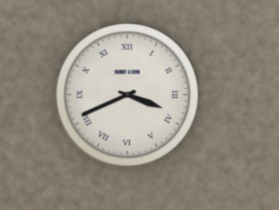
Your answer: **3:41**
